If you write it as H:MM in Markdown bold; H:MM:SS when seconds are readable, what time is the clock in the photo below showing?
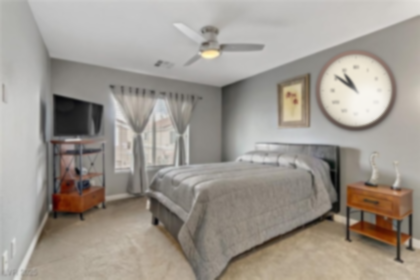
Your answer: **10:51**
